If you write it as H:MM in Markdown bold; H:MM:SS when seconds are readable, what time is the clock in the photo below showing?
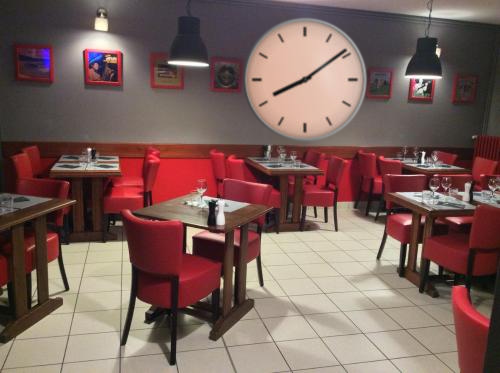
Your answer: **8:09**
